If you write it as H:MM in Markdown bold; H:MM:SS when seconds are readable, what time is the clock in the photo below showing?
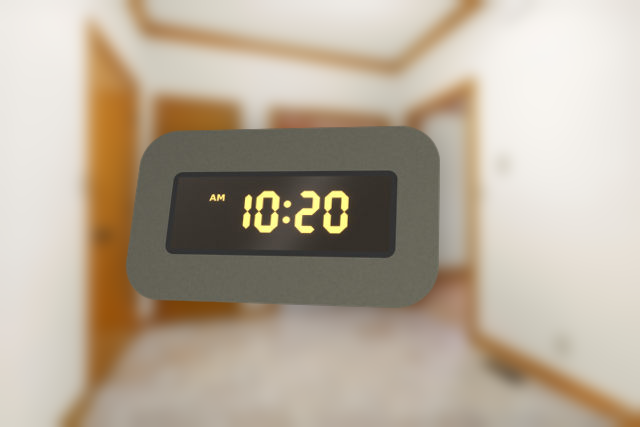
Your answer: **10:20**
